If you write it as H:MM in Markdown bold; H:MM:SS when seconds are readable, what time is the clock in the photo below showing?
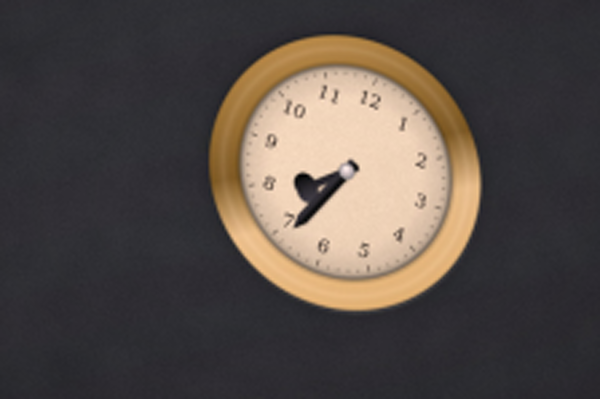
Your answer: **7:34**
